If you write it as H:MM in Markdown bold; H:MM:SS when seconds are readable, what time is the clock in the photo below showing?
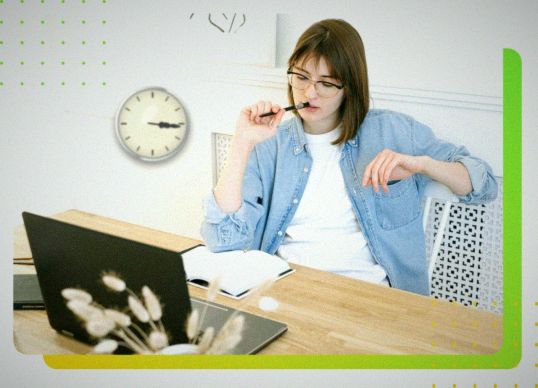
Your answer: **3:16**
